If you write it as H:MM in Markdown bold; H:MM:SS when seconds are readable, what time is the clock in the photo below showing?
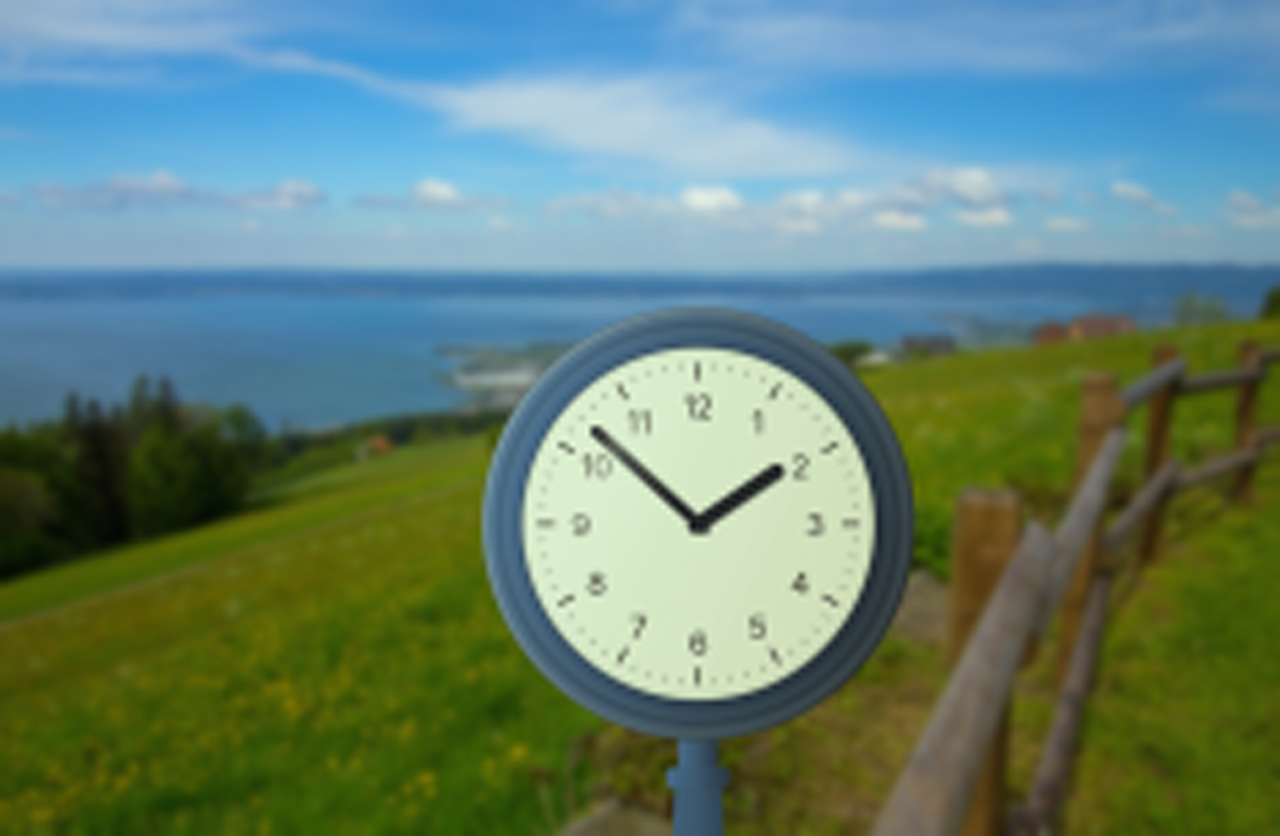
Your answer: **1:52**
